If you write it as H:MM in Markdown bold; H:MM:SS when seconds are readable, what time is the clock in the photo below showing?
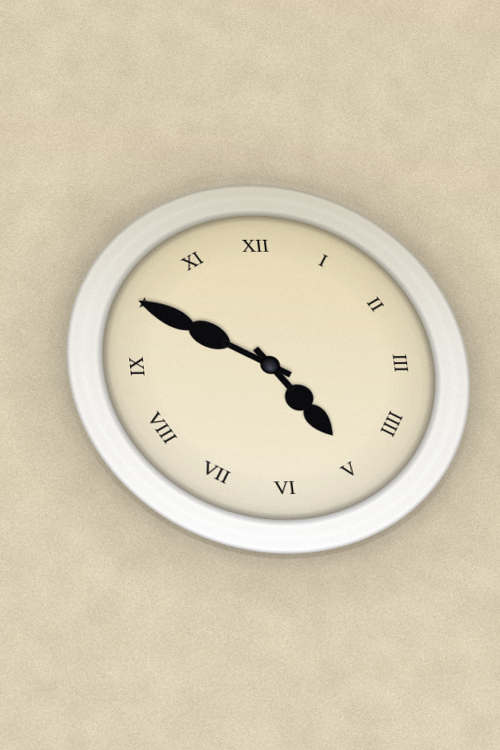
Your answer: **4:50**
